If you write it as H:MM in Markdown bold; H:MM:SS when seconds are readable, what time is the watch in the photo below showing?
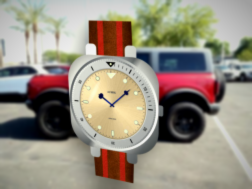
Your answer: **10:08**
